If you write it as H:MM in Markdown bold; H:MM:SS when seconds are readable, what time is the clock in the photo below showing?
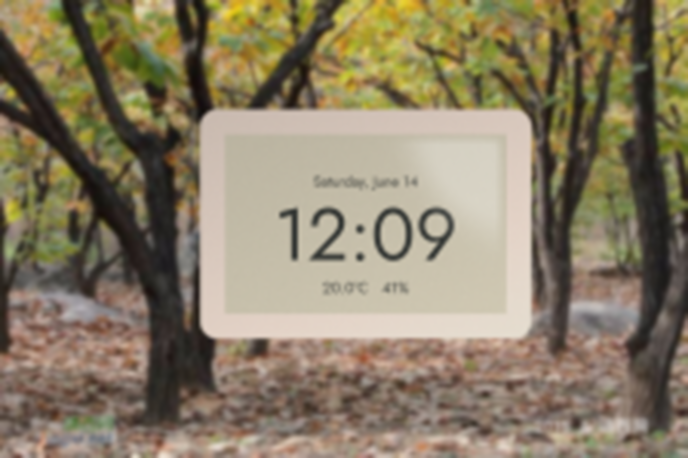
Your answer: **12:09**
